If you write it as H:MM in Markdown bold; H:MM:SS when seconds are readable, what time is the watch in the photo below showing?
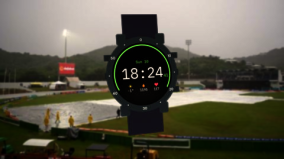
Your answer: **18:24**
